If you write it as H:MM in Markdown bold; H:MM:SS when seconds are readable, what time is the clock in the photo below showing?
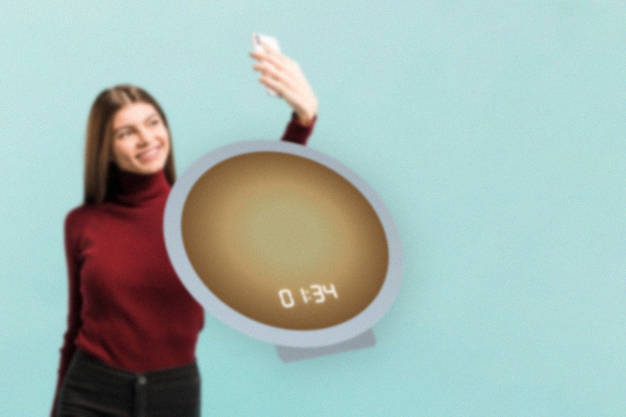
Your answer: **1:34**
